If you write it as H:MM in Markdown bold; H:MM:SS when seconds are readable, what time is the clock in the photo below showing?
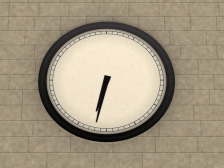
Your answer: **6:32**
